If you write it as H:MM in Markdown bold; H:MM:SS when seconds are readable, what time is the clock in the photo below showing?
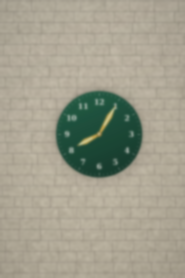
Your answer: **8:05**
